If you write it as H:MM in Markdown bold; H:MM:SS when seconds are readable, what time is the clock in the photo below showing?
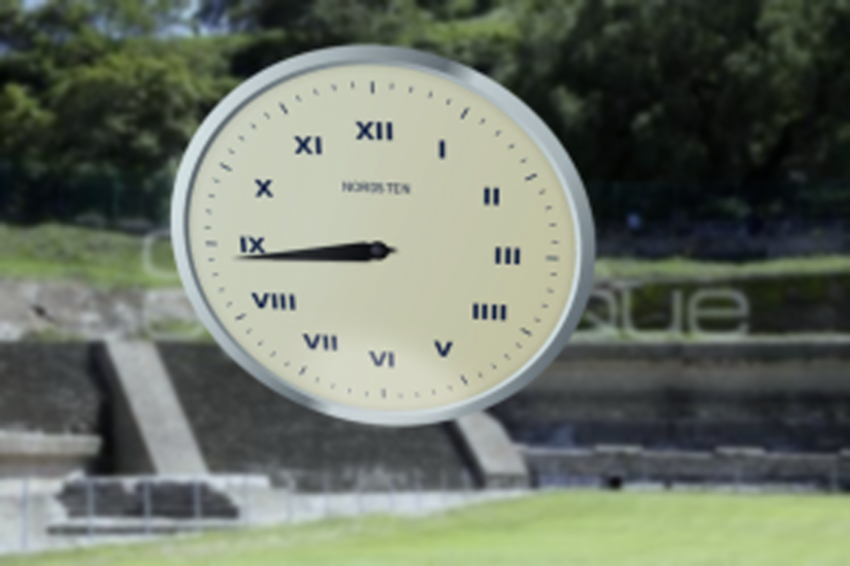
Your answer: **8:44**
